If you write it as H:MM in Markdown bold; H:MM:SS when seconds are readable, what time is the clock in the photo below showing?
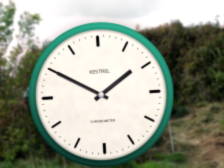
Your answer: **1:50**
